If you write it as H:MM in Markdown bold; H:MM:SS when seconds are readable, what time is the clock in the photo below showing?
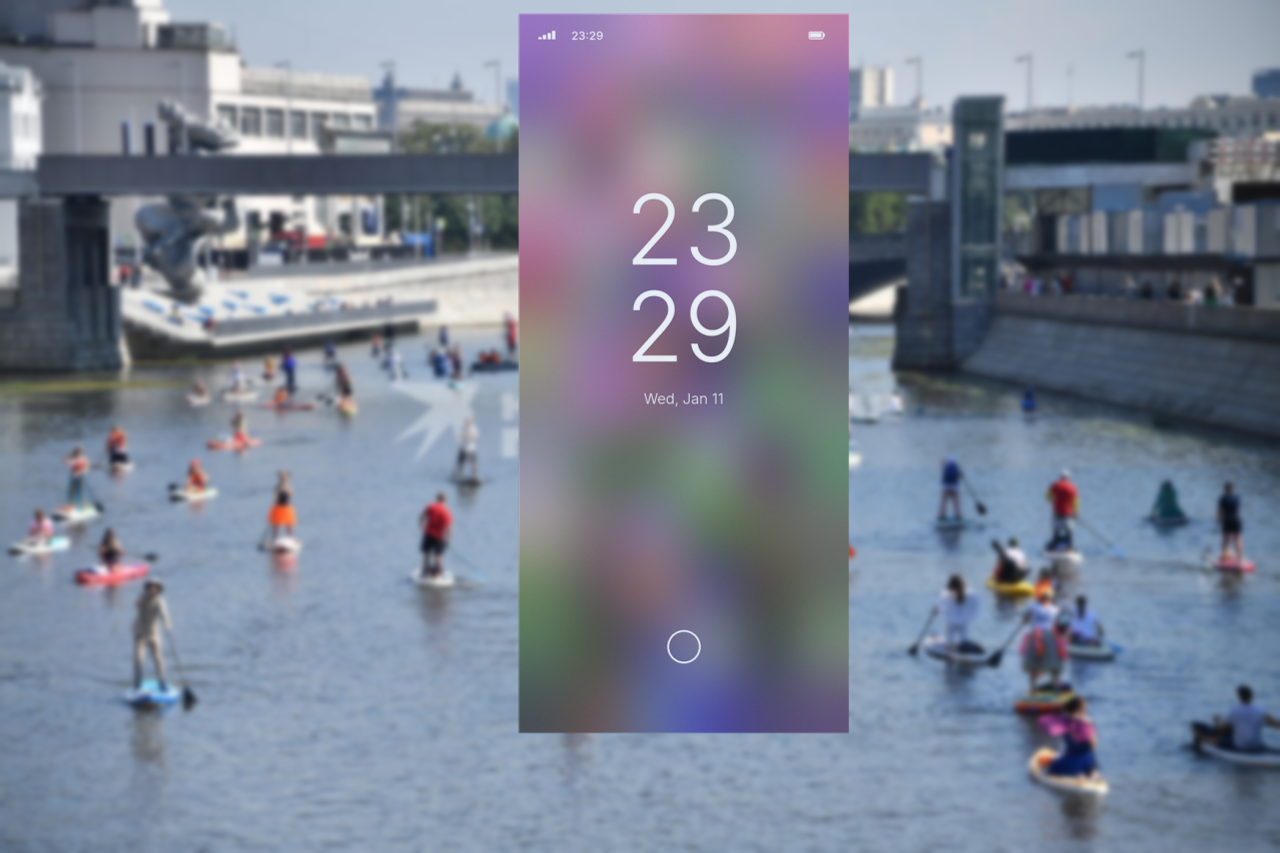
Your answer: **23:29**
